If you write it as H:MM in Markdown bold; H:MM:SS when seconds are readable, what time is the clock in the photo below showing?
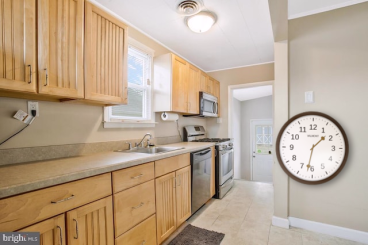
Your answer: **1:32**
